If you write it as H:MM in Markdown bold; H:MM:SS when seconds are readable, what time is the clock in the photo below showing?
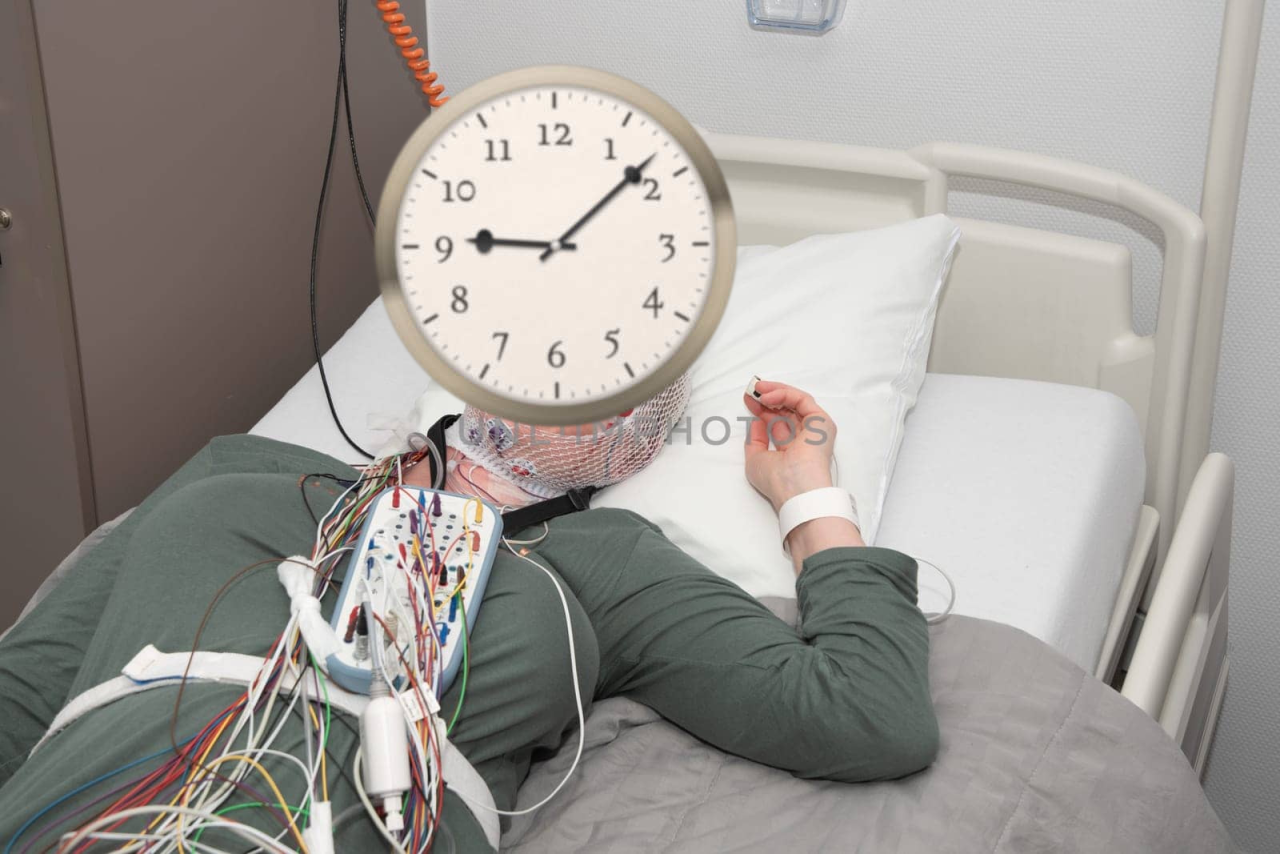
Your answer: **9:08**
